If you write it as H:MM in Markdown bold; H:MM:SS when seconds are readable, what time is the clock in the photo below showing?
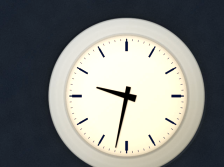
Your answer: **9:32**
